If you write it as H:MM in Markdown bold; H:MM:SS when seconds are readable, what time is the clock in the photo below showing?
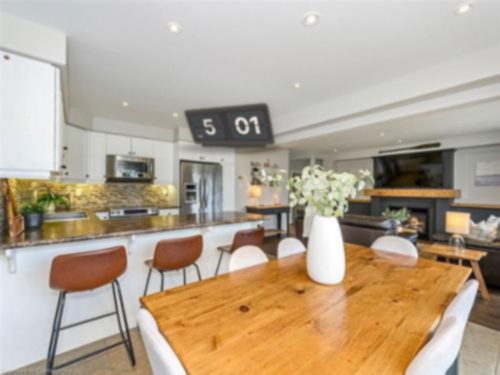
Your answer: **5:01**
